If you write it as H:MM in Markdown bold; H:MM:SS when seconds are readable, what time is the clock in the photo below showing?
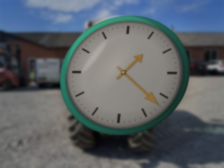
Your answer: **1:22**
